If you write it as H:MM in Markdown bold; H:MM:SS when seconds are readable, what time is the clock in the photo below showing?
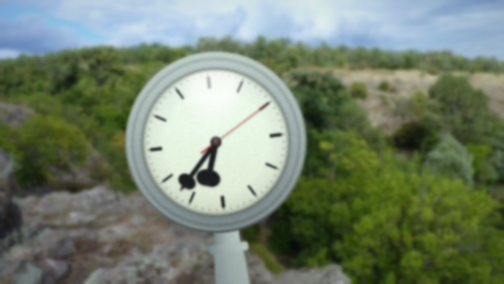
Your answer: **6:37:10**
